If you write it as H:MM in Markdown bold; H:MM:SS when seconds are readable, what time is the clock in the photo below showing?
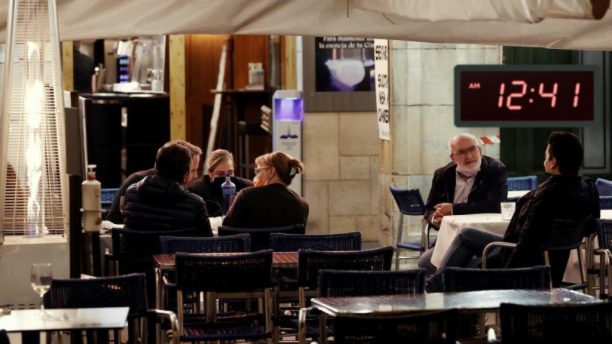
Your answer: **12:41**
